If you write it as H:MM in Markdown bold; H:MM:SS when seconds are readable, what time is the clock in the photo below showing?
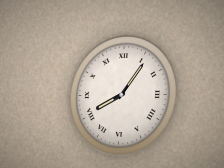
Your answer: **8:06**
